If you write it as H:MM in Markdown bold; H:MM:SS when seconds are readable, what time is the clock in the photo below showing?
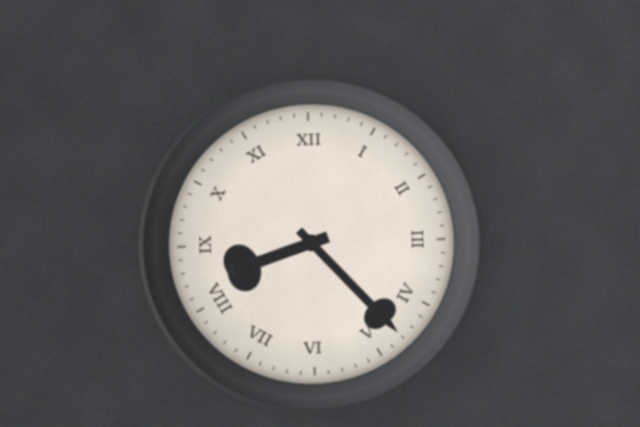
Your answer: **8:23**
